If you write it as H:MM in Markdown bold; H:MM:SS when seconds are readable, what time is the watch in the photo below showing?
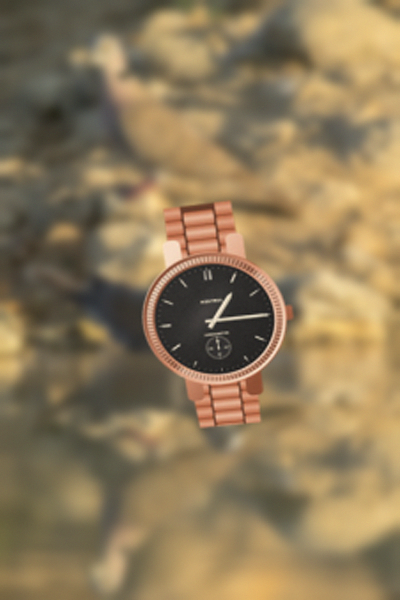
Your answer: **1:15**
